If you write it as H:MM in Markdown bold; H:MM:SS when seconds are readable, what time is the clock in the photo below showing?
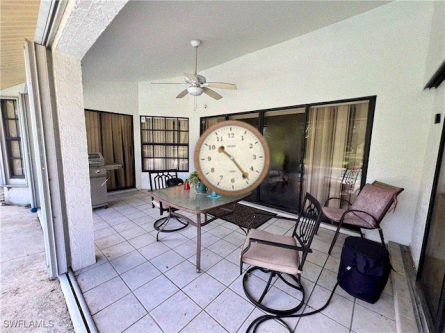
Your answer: **10:24**
